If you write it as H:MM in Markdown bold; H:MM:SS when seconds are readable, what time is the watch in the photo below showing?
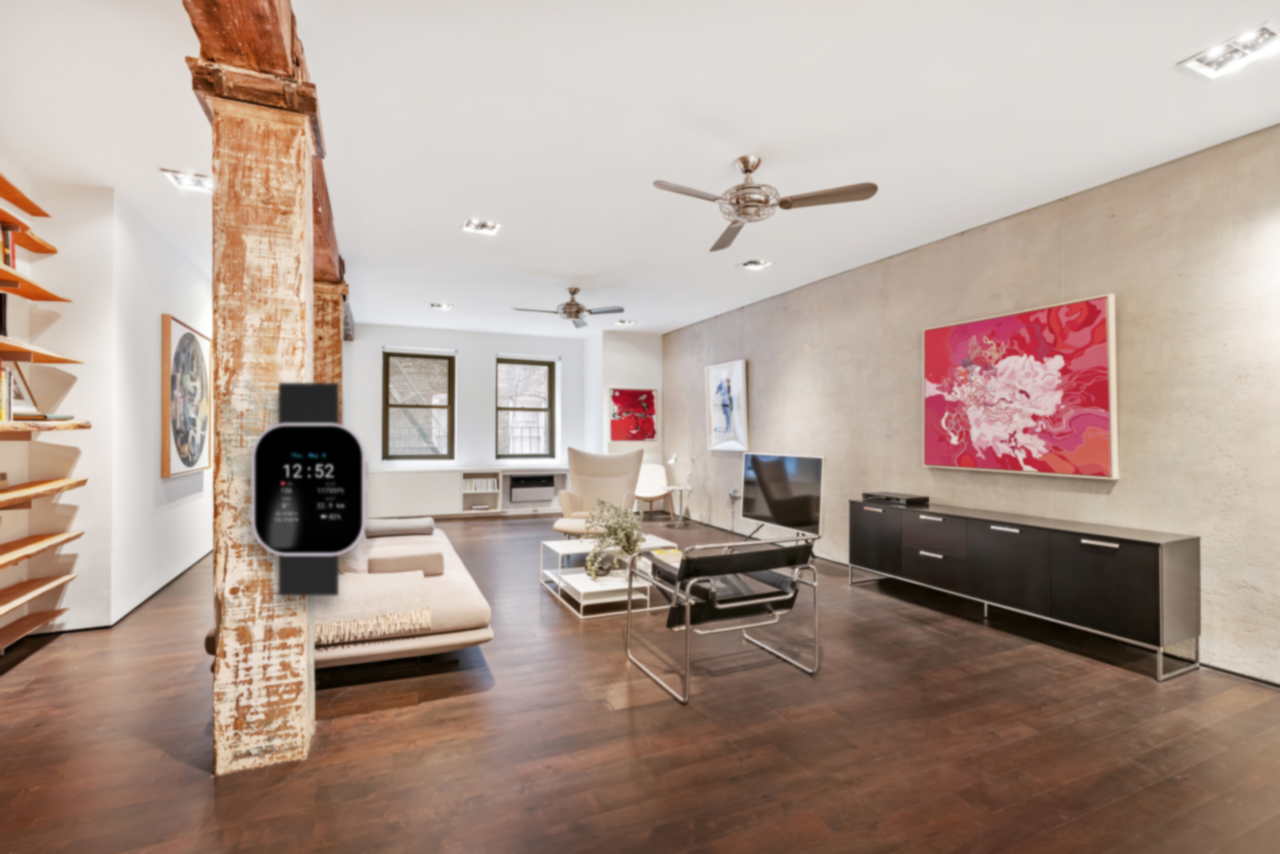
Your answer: **12:52**
